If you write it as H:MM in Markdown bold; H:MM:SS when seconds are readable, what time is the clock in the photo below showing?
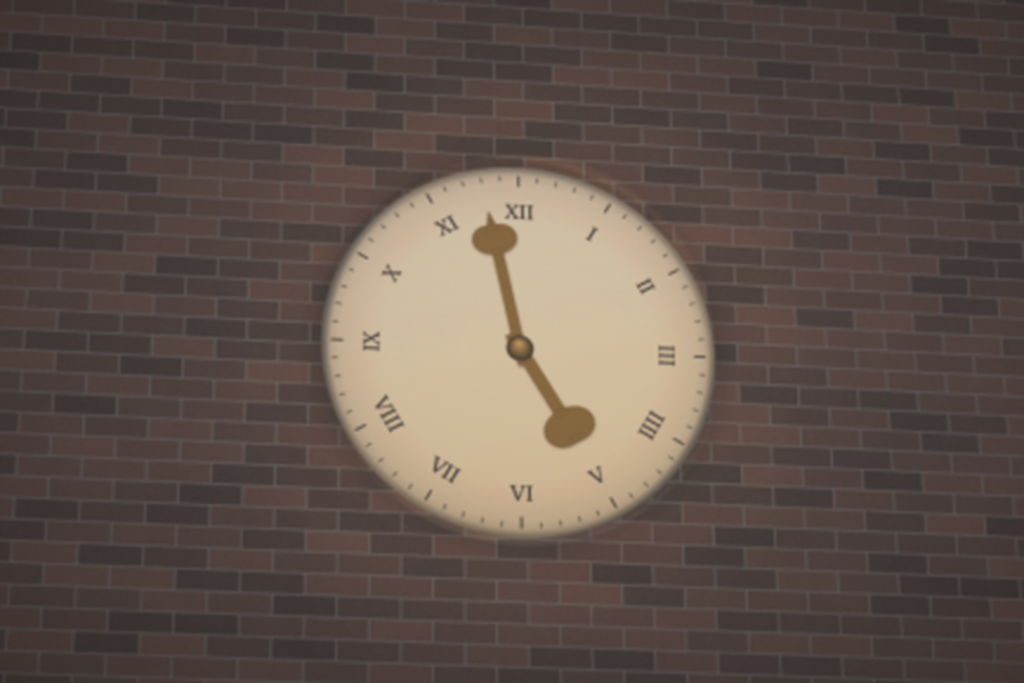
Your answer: **4:58**
